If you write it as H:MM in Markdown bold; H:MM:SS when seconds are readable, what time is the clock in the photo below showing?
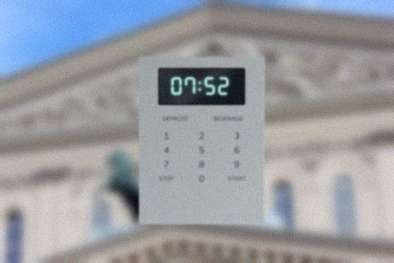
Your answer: **7:52**
